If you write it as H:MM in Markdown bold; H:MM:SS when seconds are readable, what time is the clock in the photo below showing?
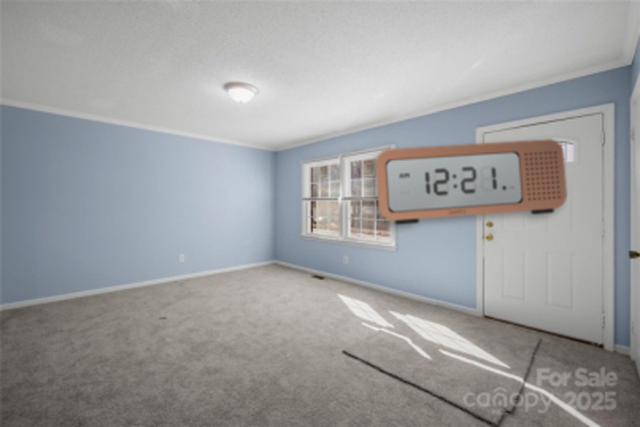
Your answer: **12:21**
